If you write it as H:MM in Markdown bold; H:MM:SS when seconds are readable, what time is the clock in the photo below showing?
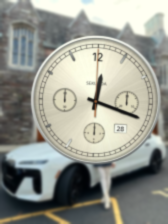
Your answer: **12:18**
